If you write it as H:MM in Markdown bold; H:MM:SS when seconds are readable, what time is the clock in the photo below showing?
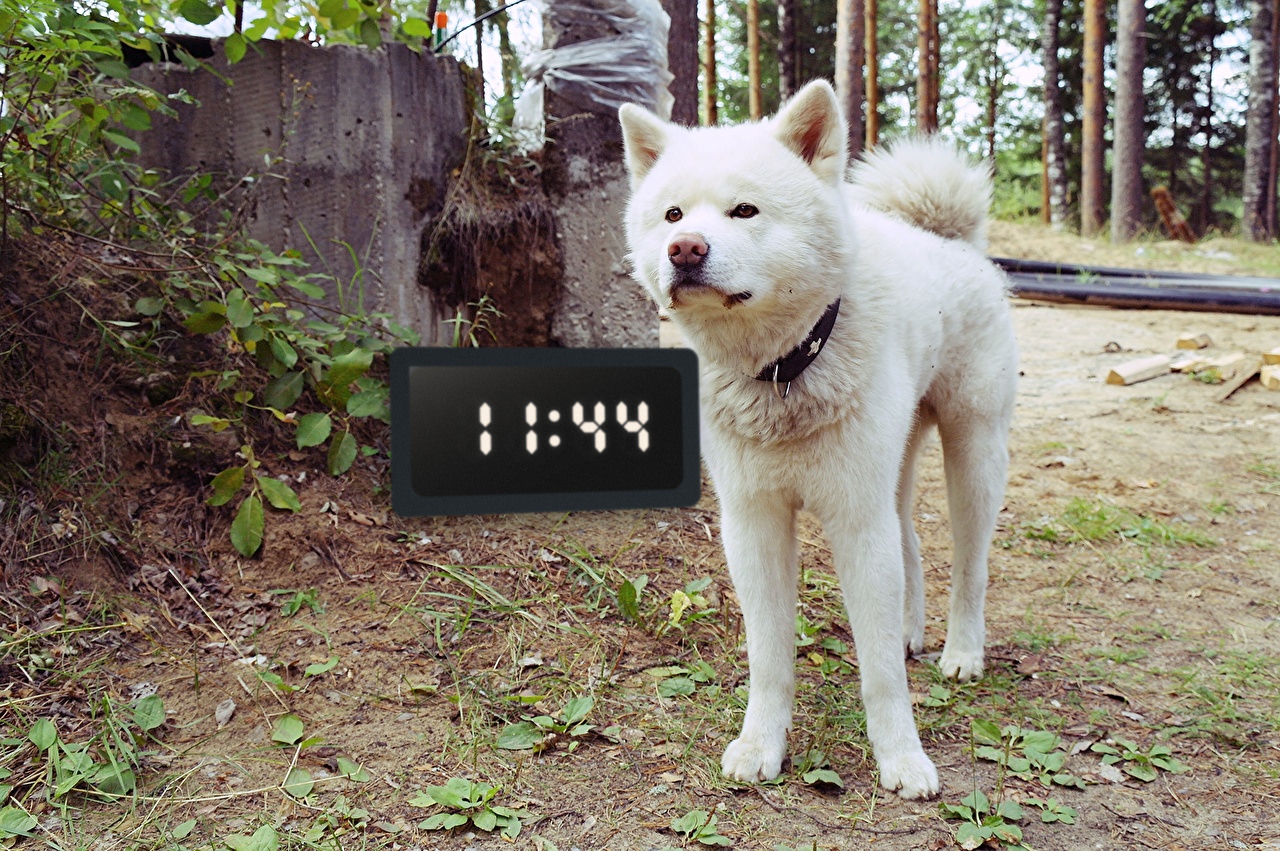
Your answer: **11:44**
